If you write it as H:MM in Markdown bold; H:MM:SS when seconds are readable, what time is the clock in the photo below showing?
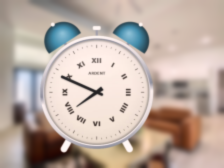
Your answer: **7:49**
